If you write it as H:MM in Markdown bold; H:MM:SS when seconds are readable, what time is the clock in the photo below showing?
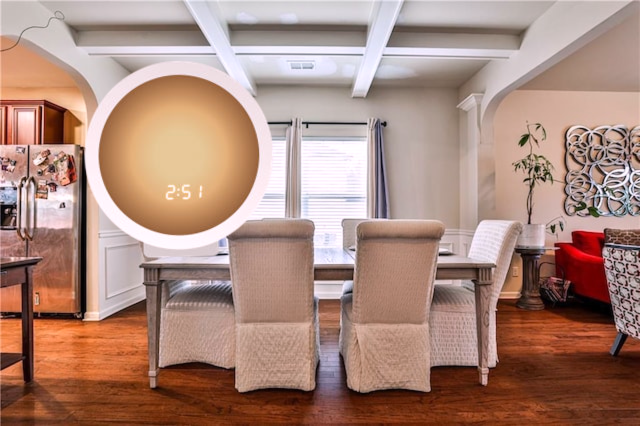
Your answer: **2:51**
